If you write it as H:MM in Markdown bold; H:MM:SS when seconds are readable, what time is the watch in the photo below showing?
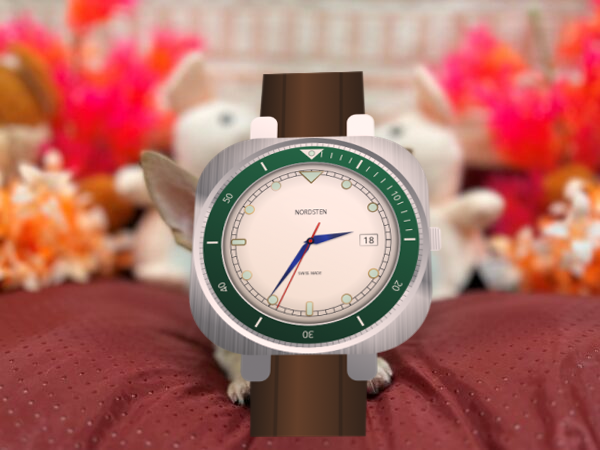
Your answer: **2:35:34**
